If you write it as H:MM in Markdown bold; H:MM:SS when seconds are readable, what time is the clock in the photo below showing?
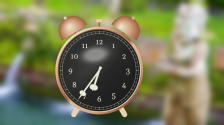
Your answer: **6:36**
